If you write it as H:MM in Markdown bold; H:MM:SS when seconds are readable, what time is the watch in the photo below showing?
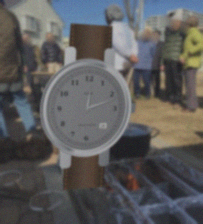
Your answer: **12:12**
